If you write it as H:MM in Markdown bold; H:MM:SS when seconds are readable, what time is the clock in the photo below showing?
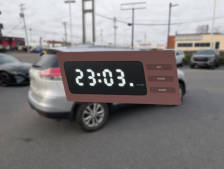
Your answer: **23:03**
